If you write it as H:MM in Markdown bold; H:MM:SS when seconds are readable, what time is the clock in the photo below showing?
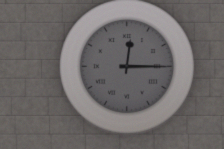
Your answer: **12:15**
